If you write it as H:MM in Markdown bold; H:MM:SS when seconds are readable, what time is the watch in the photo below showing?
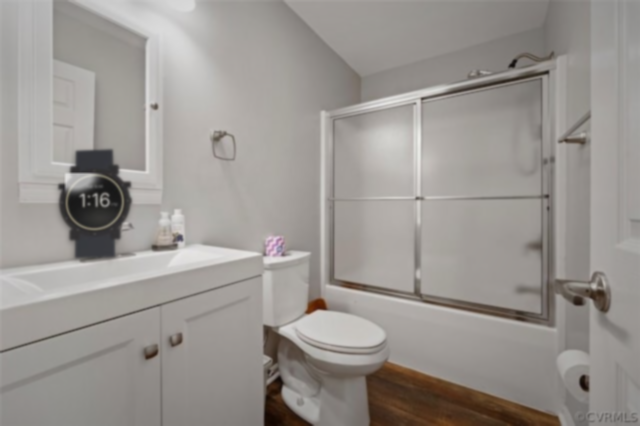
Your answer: **1:16**
